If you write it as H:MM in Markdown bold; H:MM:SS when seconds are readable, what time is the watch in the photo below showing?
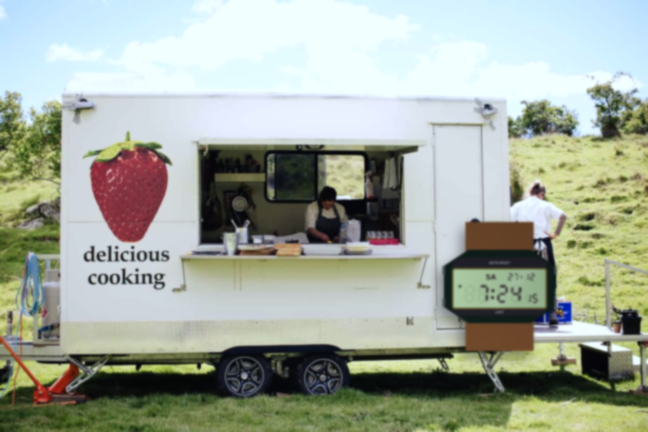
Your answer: **7:24**
